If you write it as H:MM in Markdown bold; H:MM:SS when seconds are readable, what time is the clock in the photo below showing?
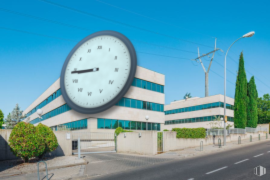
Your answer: **8:44**
